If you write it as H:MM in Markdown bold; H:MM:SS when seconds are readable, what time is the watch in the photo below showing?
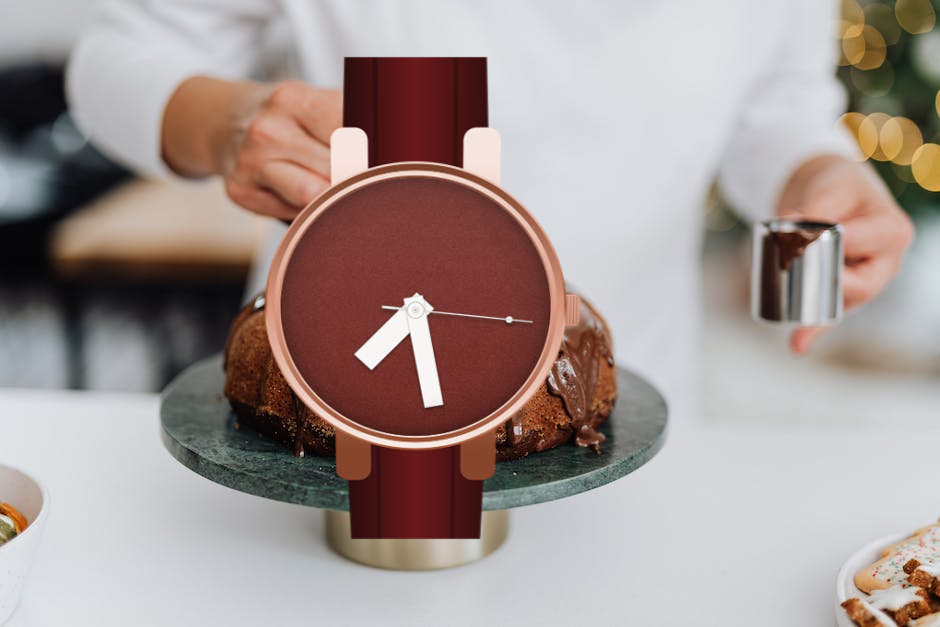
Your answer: **7:28:16**
